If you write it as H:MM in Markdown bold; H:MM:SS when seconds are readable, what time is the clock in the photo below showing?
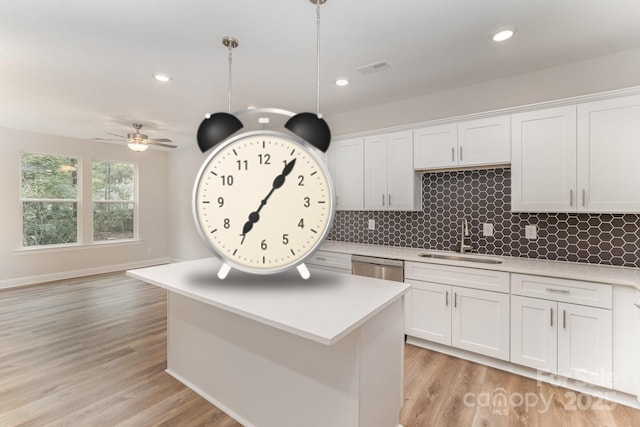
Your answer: **7:06**
